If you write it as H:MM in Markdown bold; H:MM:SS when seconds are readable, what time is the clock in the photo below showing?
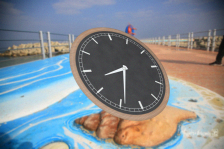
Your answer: **8:34**
